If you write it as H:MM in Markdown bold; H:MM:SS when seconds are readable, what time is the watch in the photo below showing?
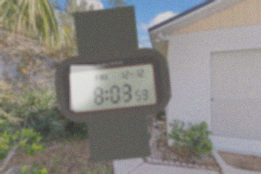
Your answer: **8:03:59**
